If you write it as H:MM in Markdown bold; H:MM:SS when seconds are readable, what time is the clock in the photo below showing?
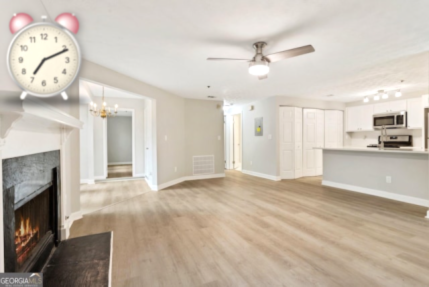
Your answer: **7:11**
